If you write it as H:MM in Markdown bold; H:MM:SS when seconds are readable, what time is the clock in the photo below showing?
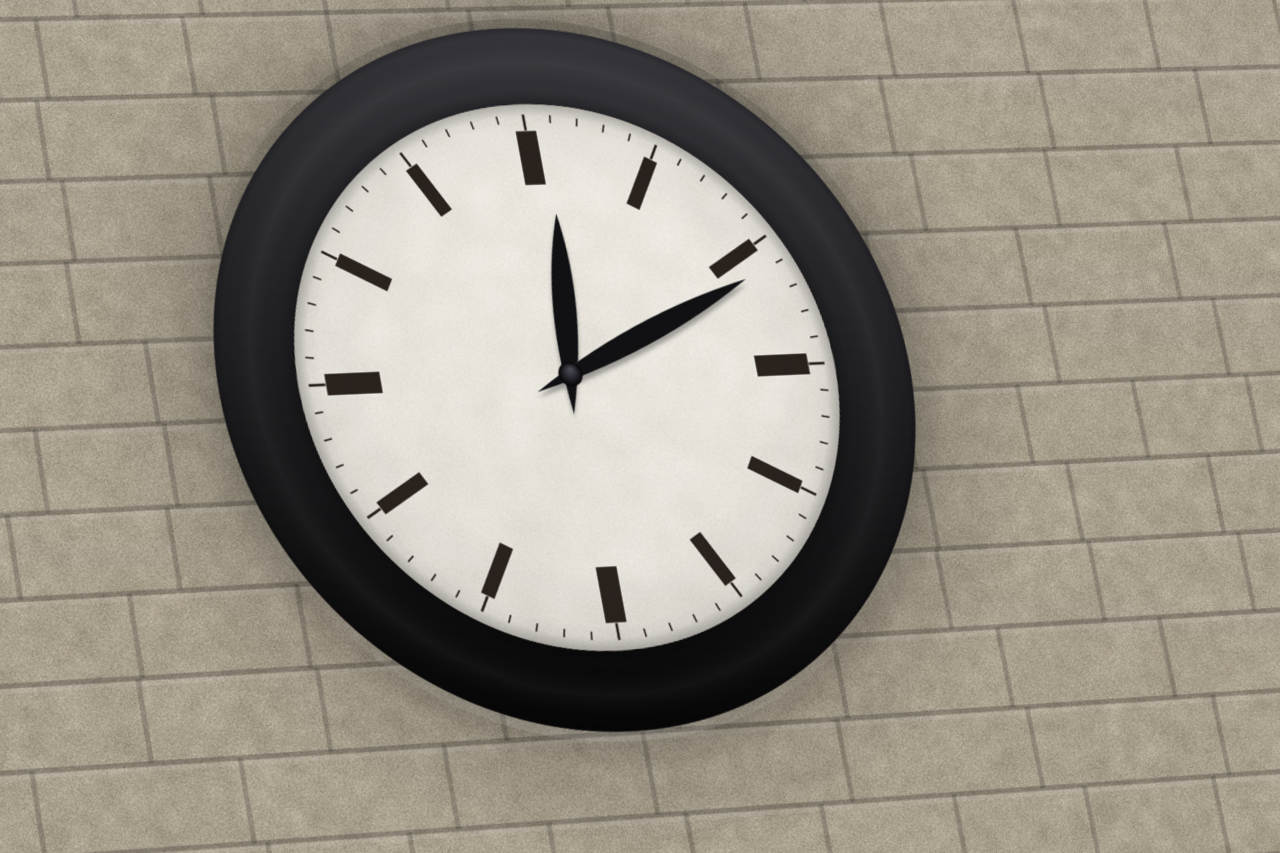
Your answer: **12:11**
